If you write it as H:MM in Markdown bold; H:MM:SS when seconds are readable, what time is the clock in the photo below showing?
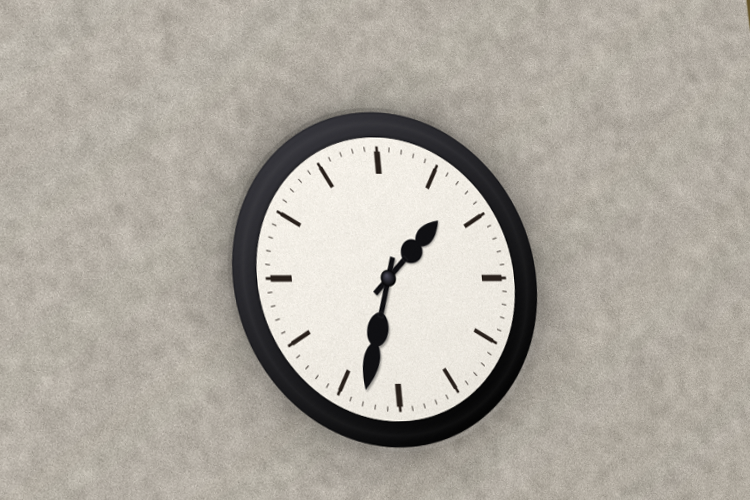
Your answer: **1:33**
